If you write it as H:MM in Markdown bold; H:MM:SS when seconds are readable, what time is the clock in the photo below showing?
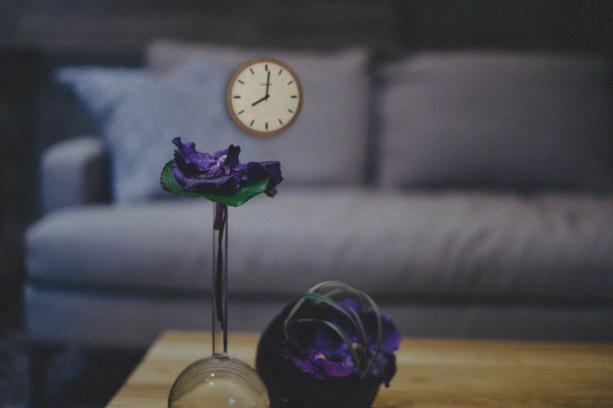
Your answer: **8:01**
